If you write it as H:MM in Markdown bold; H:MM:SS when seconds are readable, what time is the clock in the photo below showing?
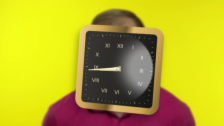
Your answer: **8:44**
